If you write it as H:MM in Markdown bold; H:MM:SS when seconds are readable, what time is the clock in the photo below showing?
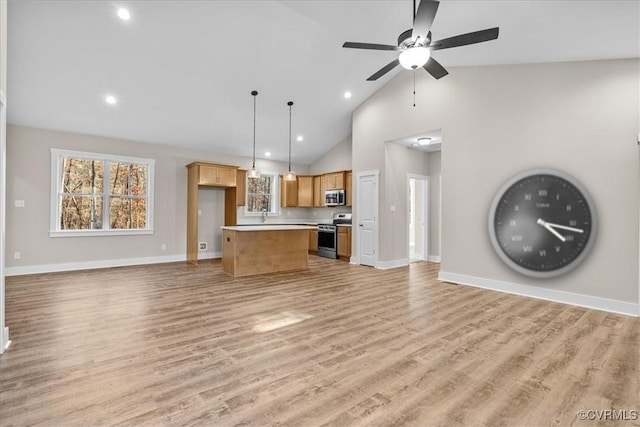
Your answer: **4:17**
